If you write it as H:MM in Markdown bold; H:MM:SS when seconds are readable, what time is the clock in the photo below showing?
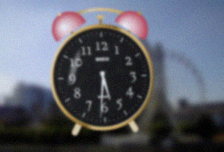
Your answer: **5:31**
